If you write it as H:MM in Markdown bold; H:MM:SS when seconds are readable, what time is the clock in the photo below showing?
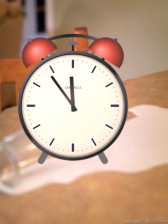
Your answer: **11:54**
